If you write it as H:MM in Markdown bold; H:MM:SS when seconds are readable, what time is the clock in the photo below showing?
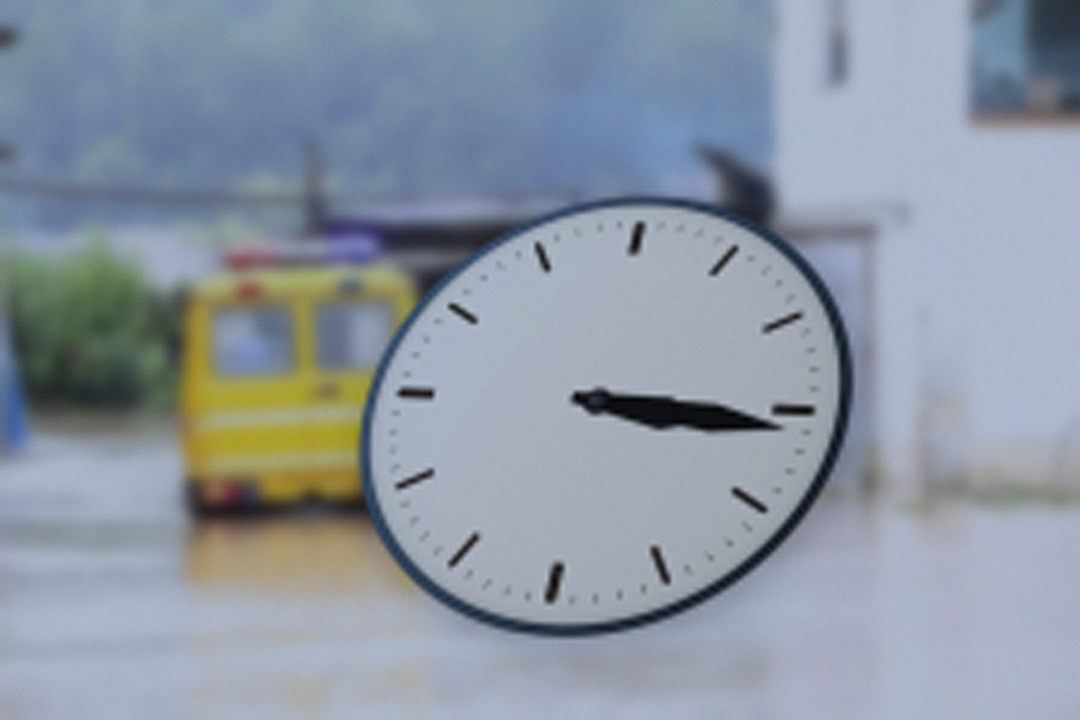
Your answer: **3:16**
